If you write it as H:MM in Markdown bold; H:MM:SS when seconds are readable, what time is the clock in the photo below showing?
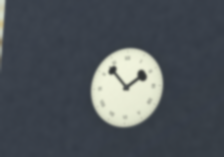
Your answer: **1:53**
